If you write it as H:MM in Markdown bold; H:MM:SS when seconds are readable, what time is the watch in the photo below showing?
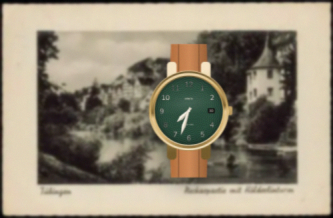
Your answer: **7:33**
